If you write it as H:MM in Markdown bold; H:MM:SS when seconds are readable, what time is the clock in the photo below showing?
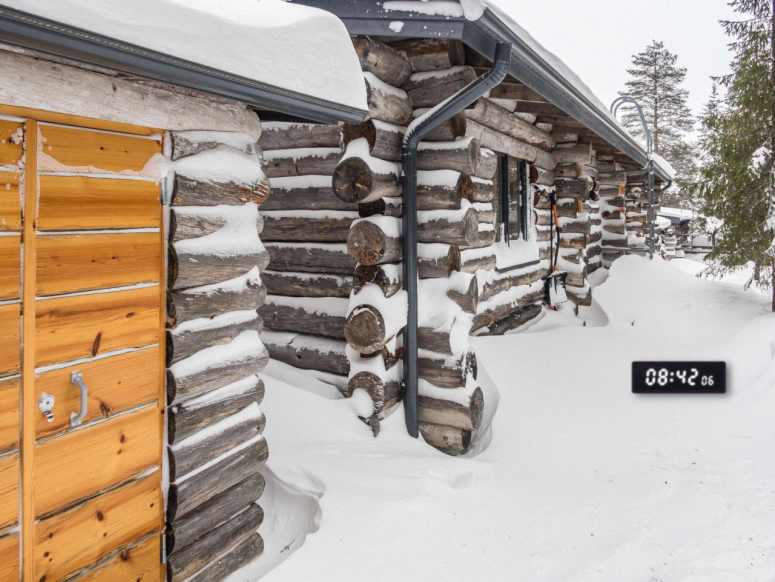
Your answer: **8:42:06**
